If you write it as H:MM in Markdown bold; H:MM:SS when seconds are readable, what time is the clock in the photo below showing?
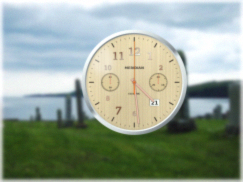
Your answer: **4:29**
